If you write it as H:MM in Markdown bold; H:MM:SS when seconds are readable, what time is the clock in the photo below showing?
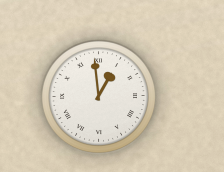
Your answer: **12:59**
